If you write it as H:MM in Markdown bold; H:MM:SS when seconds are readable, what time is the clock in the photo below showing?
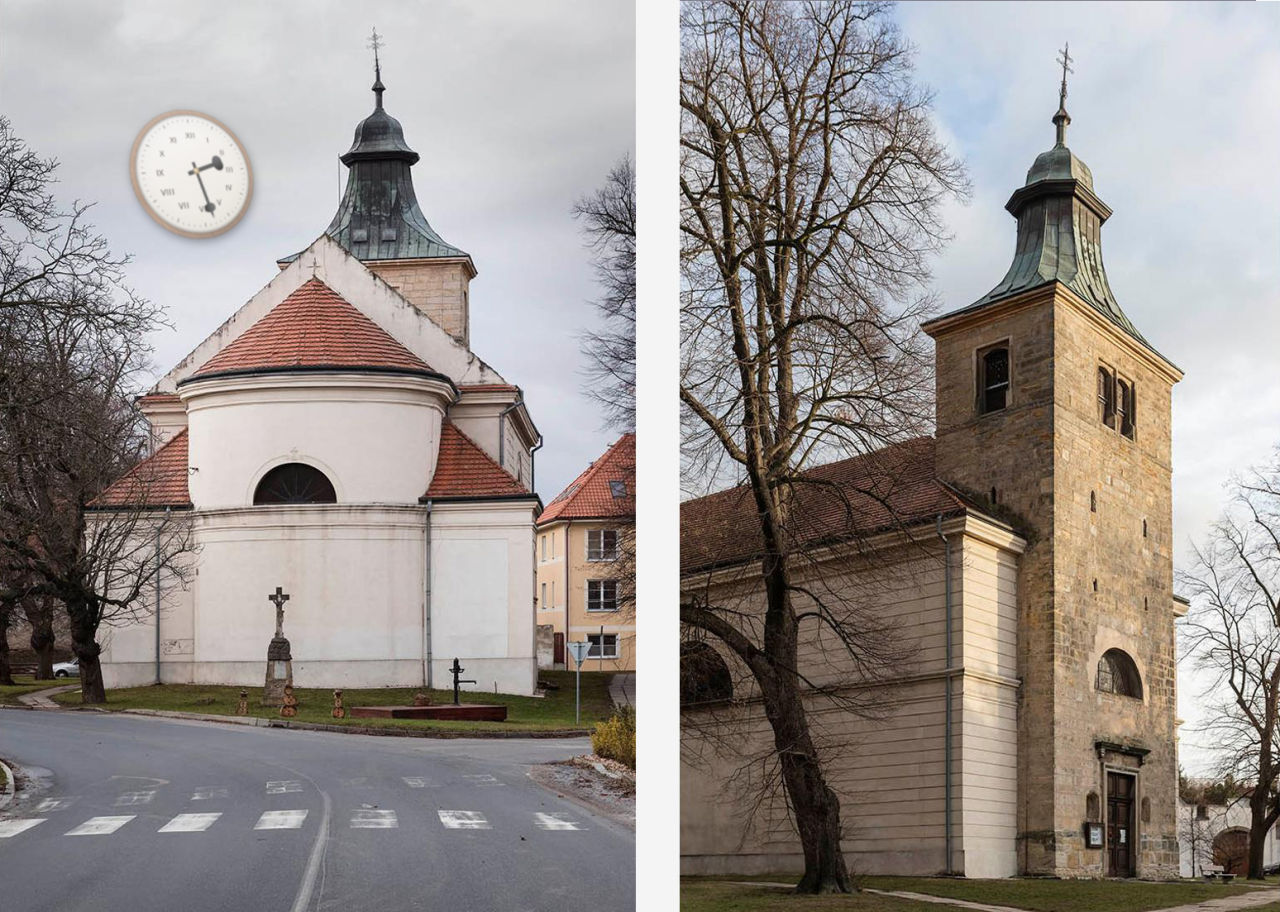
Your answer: **2:28**
